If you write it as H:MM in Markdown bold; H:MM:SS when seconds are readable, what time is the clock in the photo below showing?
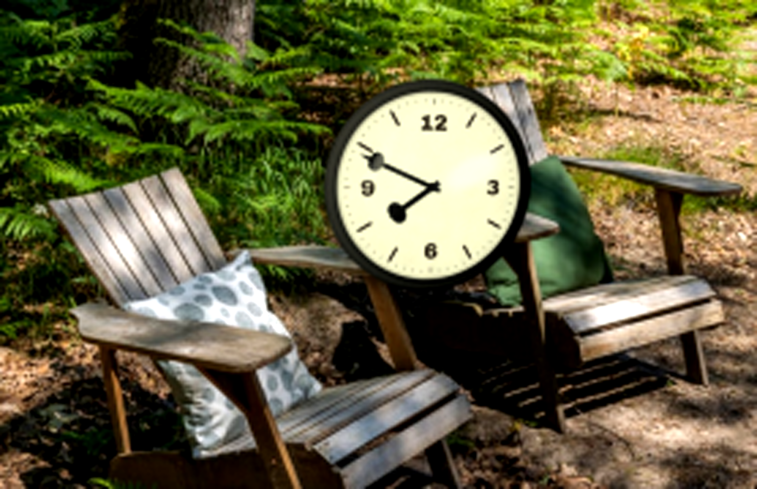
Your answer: **7:49**
